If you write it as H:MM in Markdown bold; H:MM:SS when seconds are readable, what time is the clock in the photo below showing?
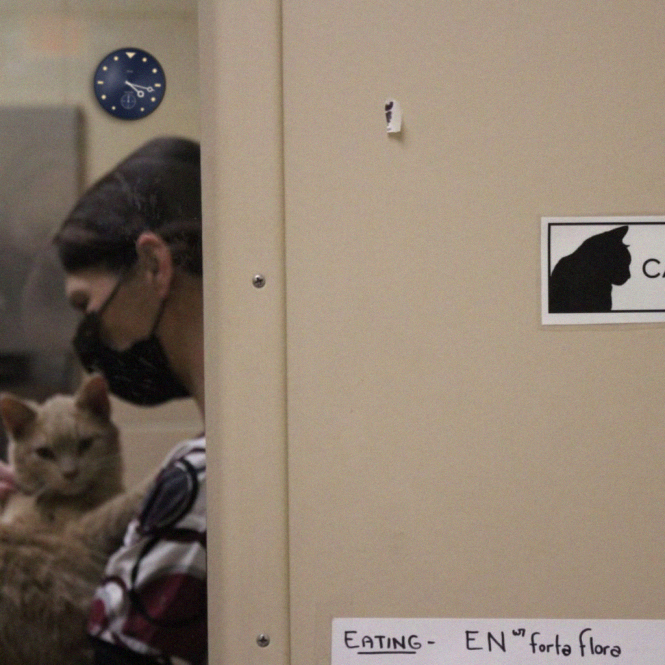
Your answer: **4:17**
